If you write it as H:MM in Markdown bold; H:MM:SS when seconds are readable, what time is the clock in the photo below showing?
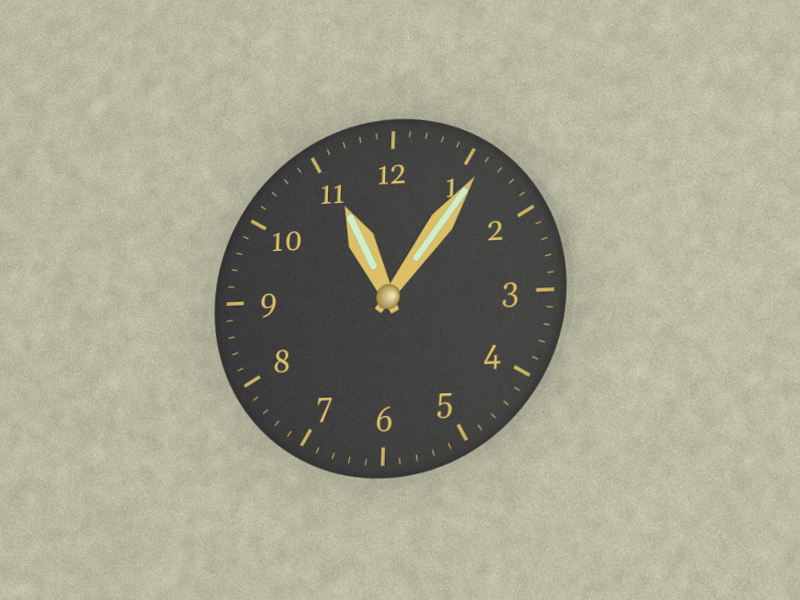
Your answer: **11:06**
